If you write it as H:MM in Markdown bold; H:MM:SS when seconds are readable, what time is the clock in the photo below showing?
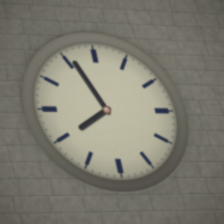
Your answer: **7:56**
